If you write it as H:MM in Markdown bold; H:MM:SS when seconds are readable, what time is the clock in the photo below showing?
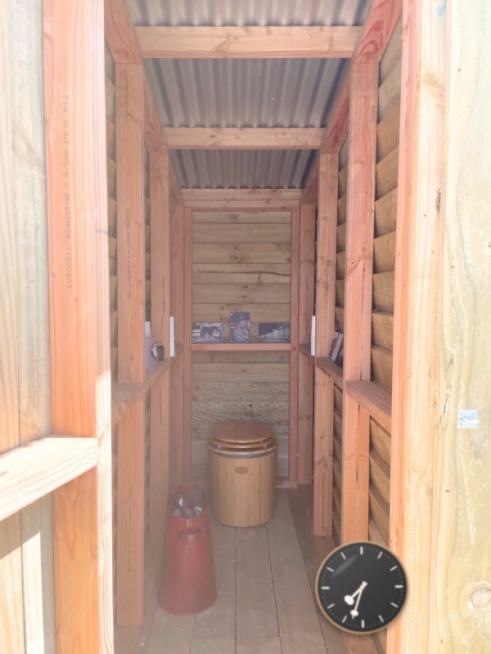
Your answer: **7:33**
